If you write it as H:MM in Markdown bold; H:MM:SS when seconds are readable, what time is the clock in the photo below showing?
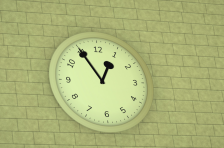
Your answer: **12:55**
